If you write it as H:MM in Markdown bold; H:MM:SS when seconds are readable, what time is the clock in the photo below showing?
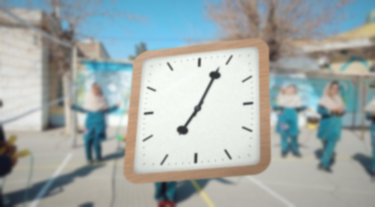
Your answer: **7:04**
